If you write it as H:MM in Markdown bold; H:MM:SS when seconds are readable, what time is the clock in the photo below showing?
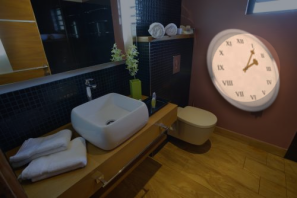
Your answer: **2:06**
